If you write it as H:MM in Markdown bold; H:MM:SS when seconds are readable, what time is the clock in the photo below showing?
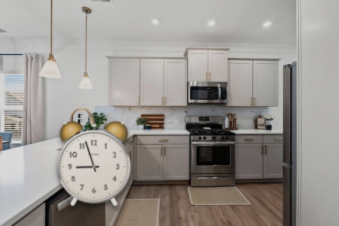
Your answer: **8:57**
